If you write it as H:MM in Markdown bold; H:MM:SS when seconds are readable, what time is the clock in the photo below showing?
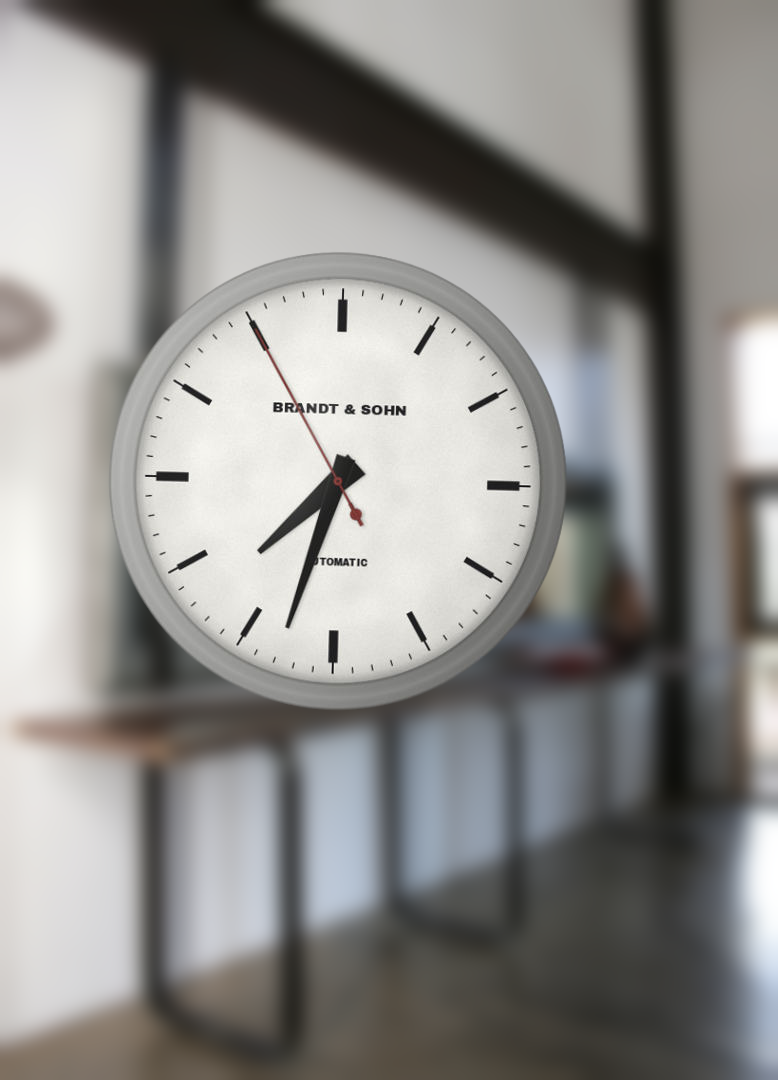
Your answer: **7:32:55**
